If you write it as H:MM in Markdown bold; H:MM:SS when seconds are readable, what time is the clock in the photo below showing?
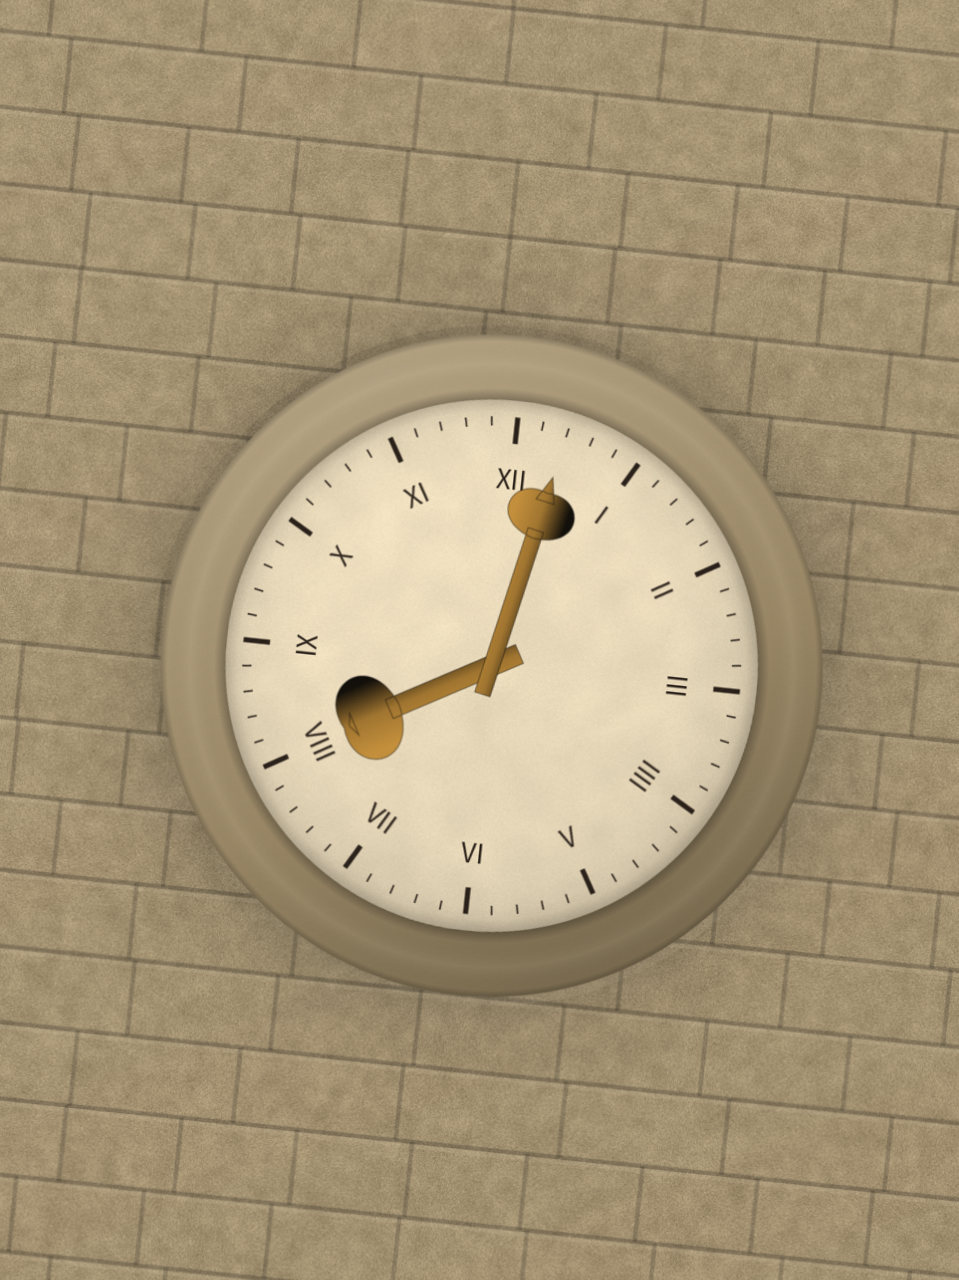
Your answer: **8:02**
